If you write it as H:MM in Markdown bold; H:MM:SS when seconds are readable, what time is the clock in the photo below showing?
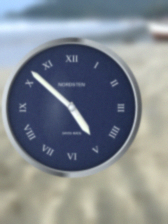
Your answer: **4:52**
